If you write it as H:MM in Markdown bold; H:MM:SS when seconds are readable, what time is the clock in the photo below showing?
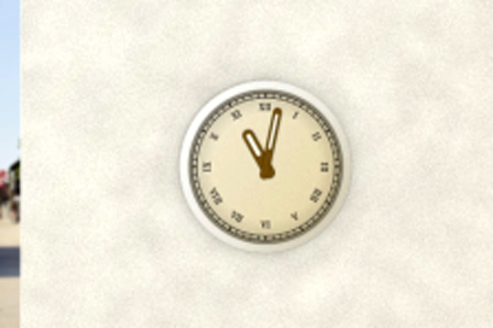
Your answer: **11:02**
